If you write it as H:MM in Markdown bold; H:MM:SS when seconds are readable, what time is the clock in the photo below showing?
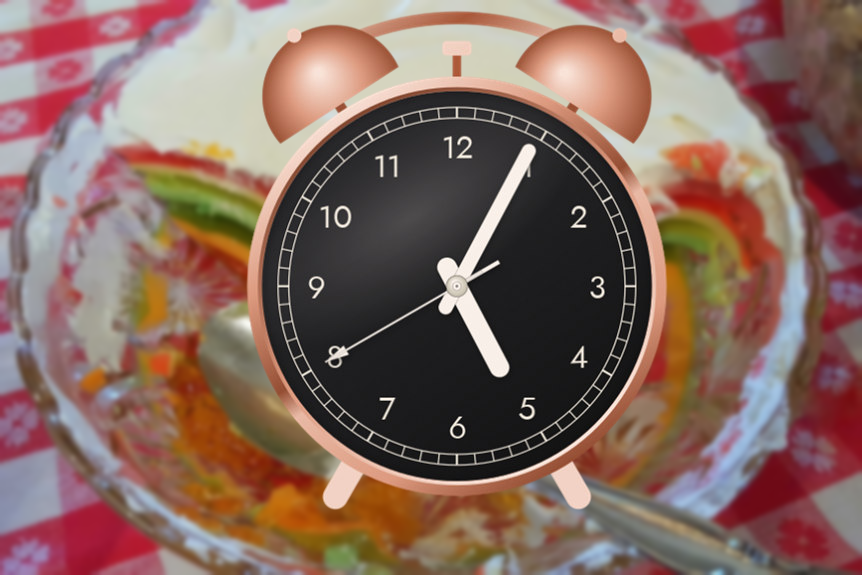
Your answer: **5:04:40**
